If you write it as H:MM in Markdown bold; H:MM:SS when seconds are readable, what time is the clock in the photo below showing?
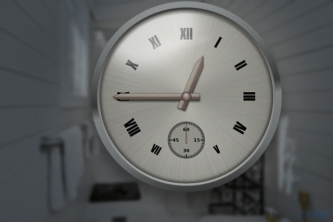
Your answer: **12:45**
